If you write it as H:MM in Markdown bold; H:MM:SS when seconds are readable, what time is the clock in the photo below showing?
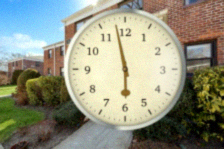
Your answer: **5:58**
